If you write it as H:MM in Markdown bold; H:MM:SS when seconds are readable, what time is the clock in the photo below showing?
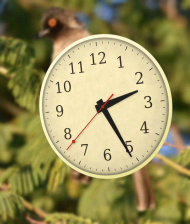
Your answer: **2:25:38**
